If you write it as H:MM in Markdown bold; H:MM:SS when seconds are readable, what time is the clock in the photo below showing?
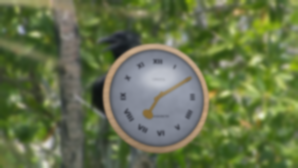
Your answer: **7:10**
